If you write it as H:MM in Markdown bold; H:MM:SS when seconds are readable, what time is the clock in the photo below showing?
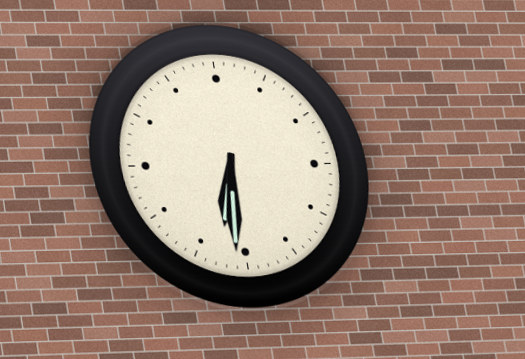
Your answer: **6:31**
